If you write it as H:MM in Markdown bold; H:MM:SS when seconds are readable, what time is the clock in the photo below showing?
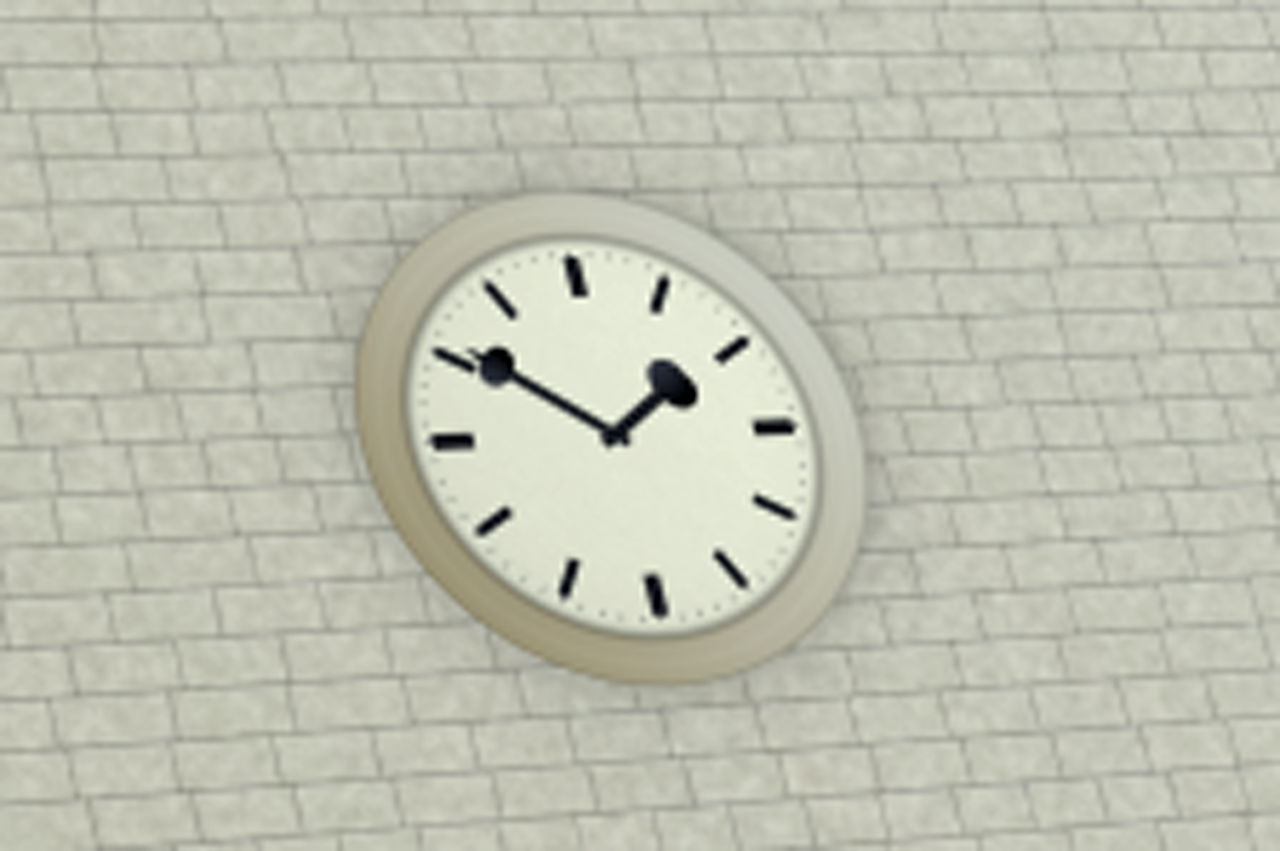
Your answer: **1:51**
